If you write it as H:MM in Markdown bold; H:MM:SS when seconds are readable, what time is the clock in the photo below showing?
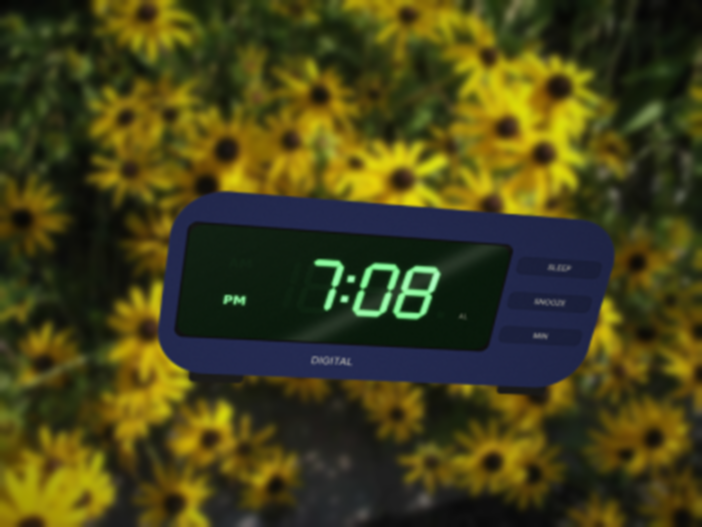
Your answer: **7:08**
